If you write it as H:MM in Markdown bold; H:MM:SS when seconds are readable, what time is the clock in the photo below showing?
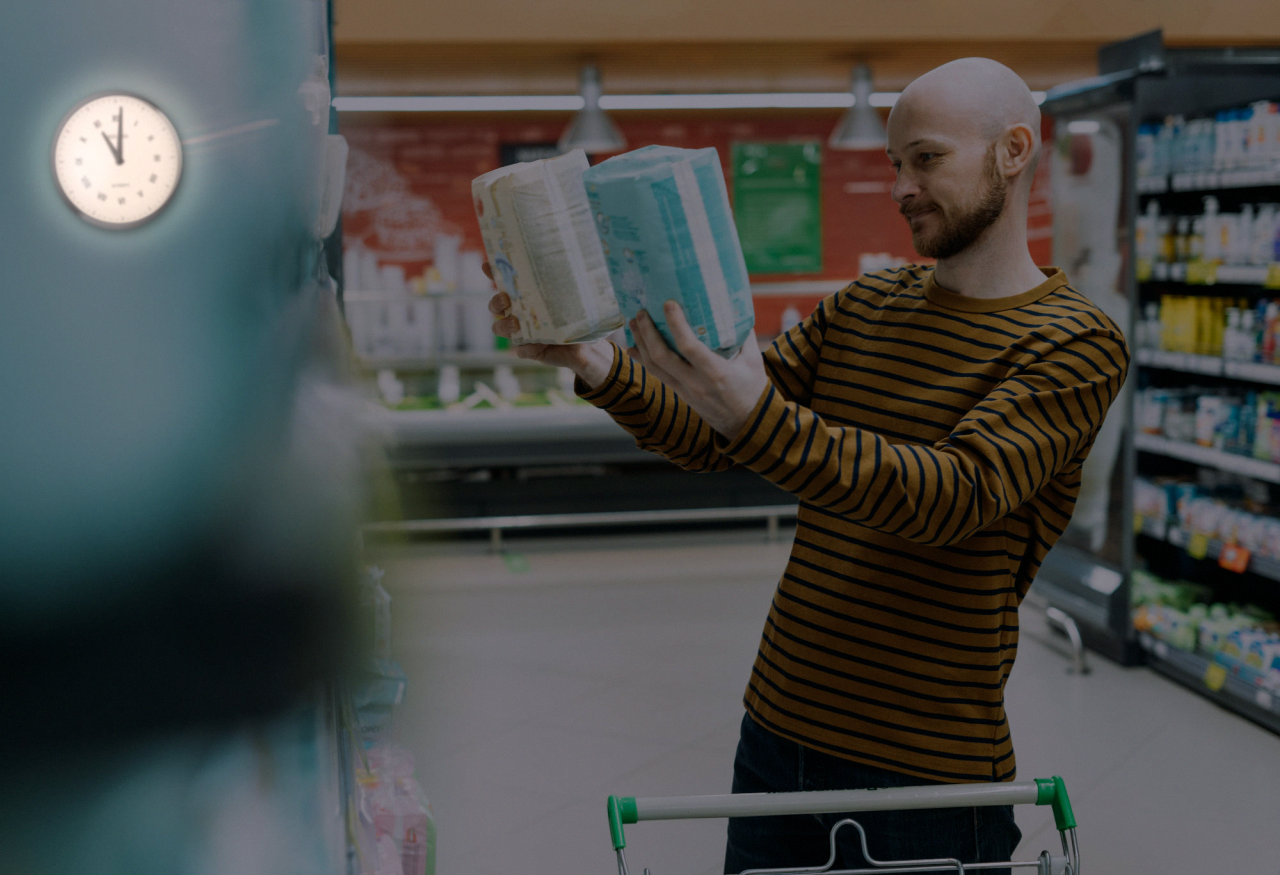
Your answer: **11:01**
